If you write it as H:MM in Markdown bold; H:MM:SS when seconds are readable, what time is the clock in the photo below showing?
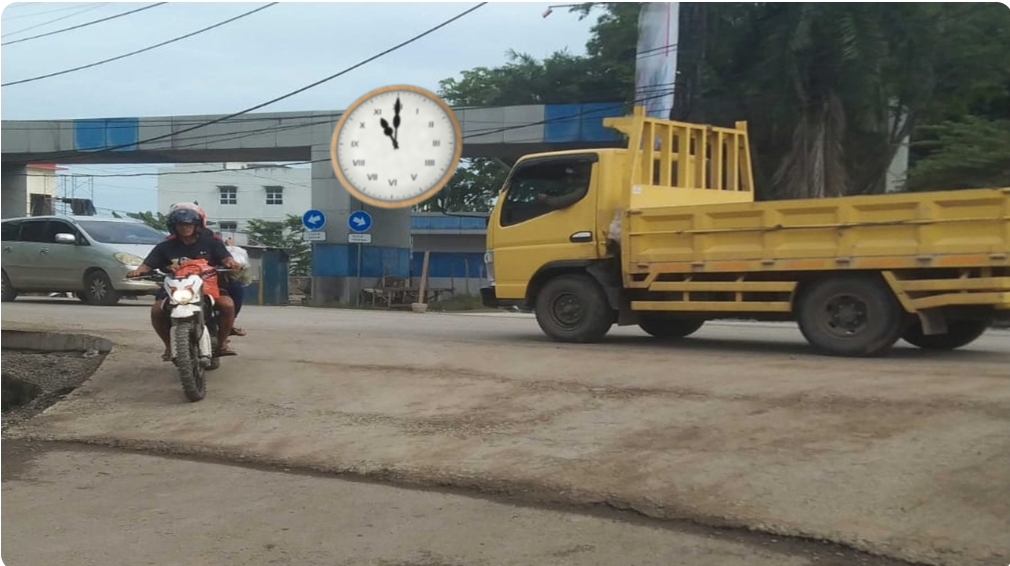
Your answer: **11:00**
